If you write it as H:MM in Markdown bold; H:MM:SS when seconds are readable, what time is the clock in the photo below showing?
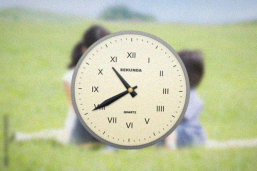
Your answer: **10:40**
